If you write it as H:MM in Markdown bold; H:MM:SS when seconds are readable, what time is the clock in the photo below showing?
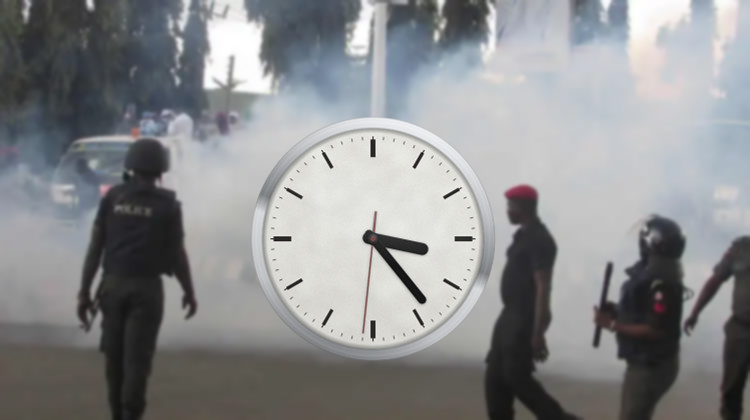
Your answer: **3:23:31**
